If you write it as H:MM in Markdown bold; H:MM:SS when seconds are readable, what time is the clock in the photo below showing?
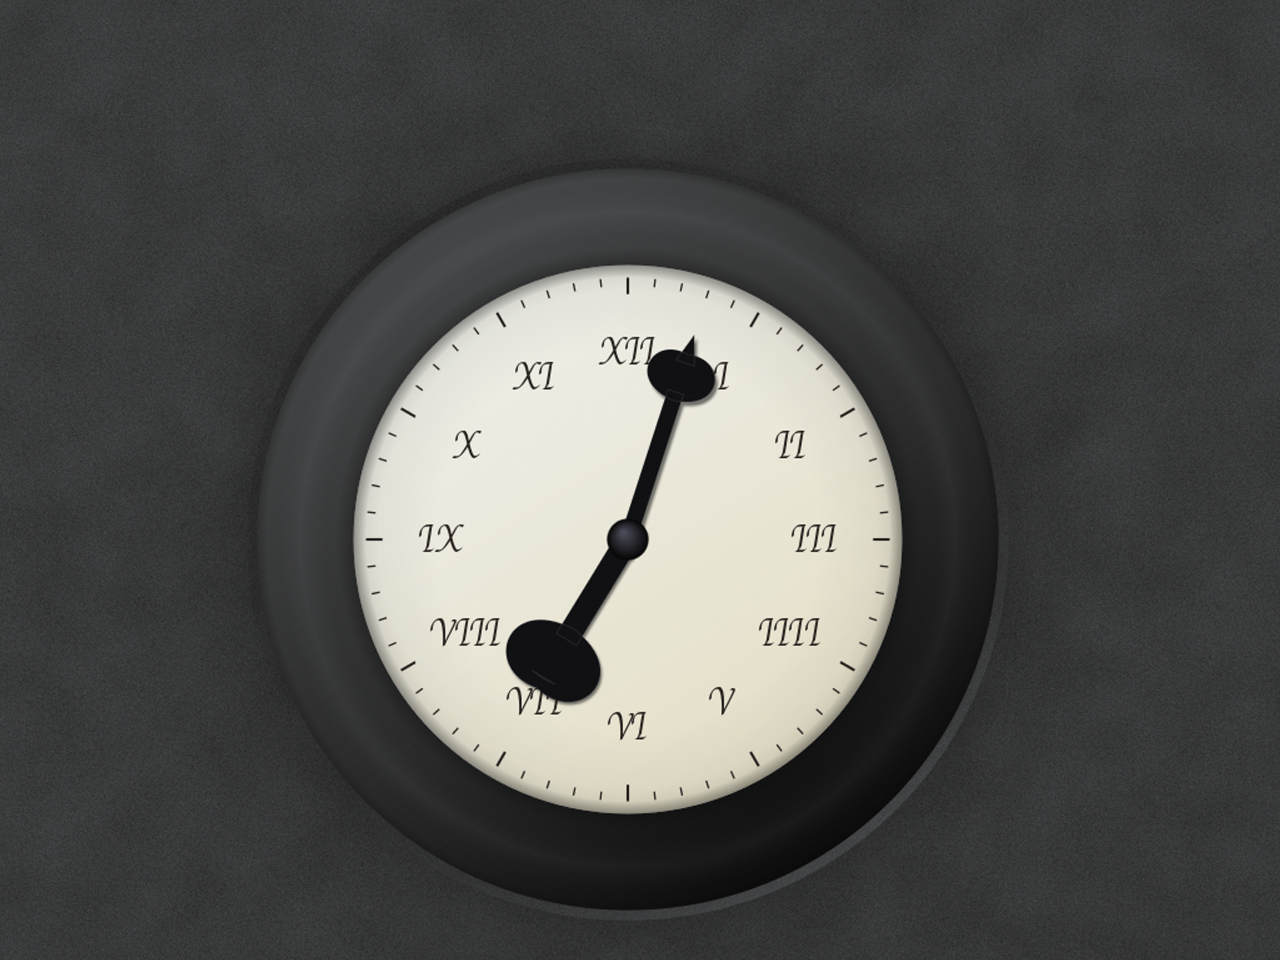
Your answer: **7:03**
